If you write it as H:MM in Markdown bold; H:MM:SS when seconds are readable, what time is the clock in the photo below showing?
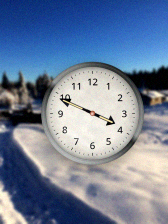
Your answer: **3:49**
